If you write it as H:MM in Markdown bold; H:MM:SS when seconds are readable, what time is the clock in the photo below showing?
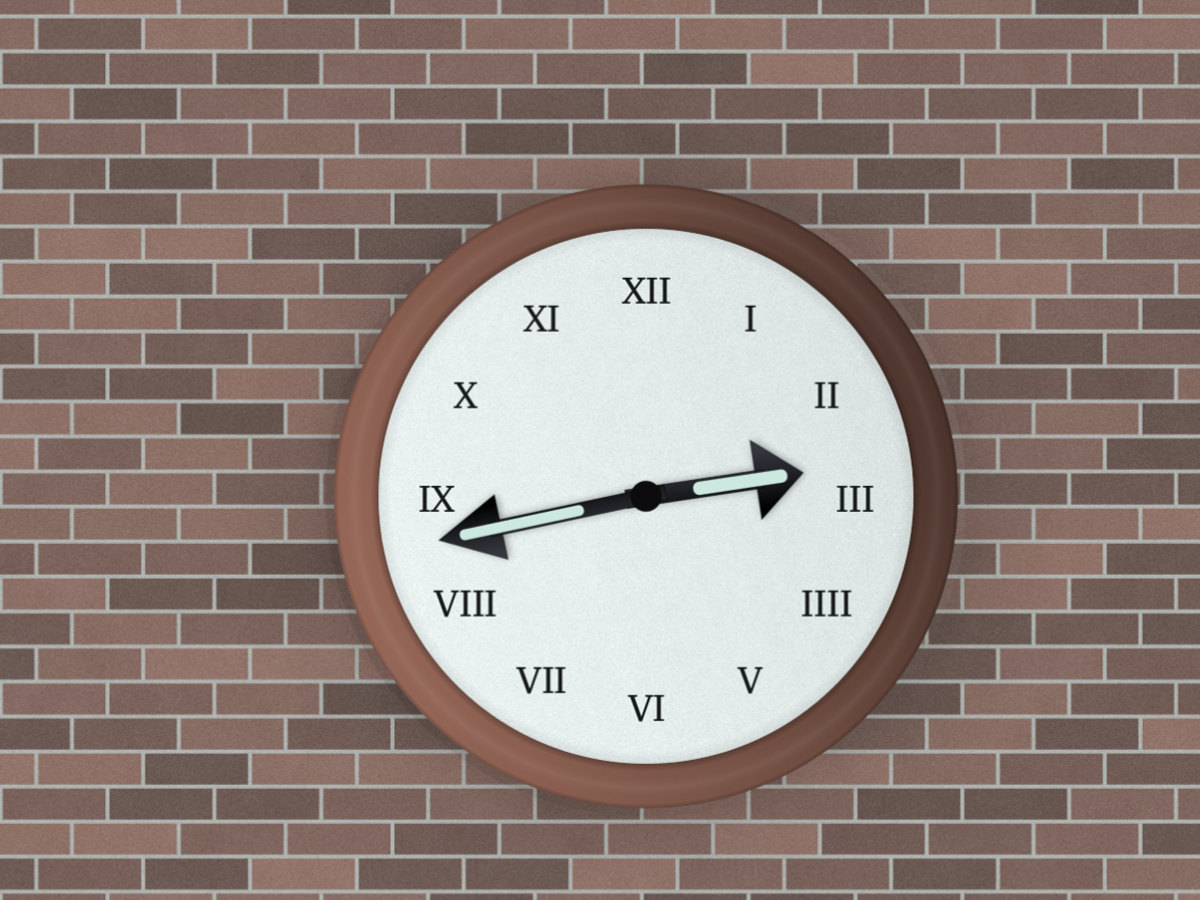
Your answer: **2:43**
